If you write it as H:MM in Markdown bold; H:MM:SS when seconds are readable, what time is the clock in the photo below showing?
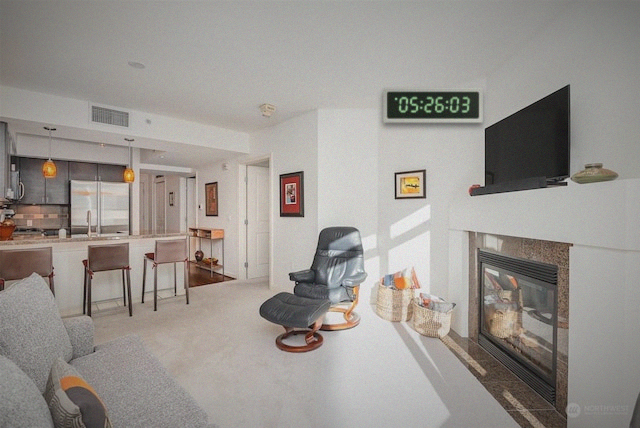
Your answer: **5:26:03**
